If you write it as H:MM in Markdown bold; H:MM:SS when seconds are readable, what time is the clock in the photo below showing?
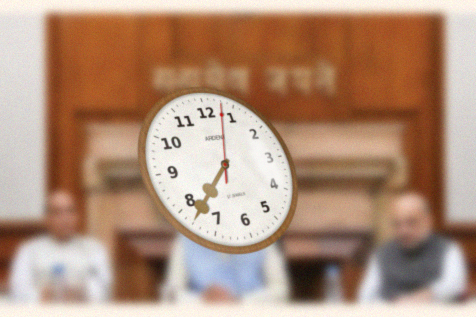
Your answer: **7:38:03**
